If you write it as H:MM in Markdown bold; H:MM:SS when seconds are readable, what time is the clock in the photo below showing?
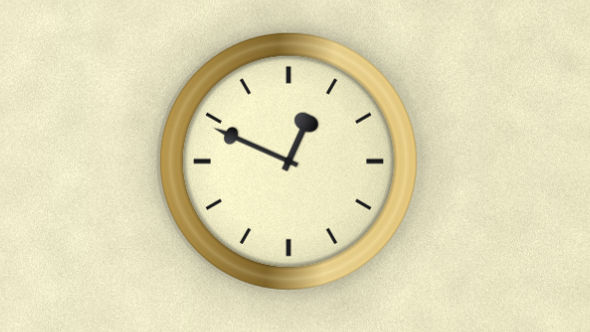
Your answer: **12:49**
